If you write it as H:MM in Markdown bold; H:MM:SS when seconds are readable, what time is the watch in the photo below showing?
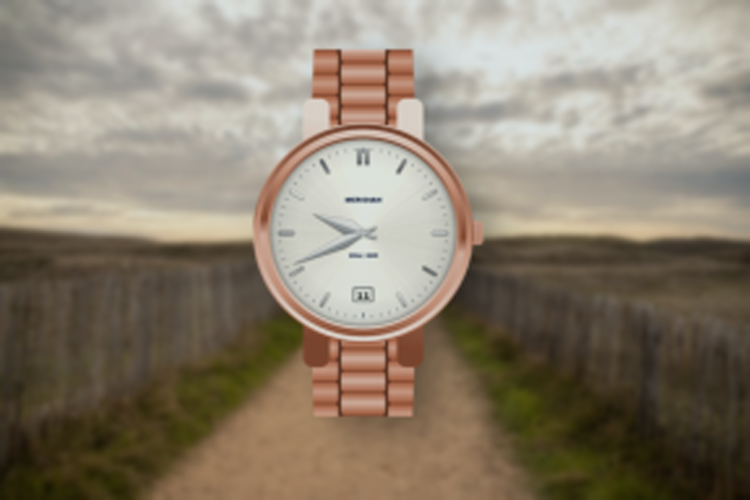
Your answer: **9:41**
